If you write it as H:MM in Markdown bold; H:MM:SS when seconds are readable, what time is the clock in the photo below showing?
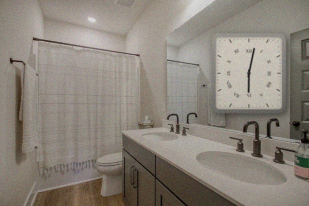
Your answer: **6:02**
